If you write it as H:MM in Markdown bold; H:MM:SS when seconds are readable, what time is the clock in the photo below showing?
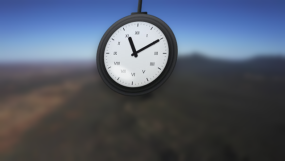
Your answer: **11:10**
